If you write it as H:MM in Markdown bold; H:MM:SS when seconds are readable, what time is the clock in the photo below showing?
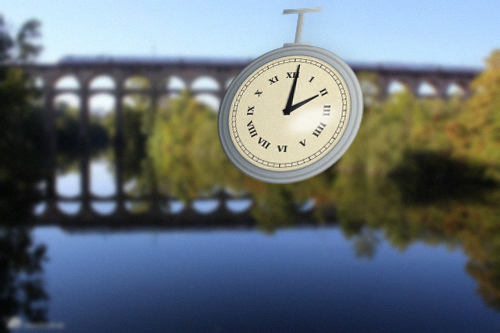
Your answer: **2:01**
